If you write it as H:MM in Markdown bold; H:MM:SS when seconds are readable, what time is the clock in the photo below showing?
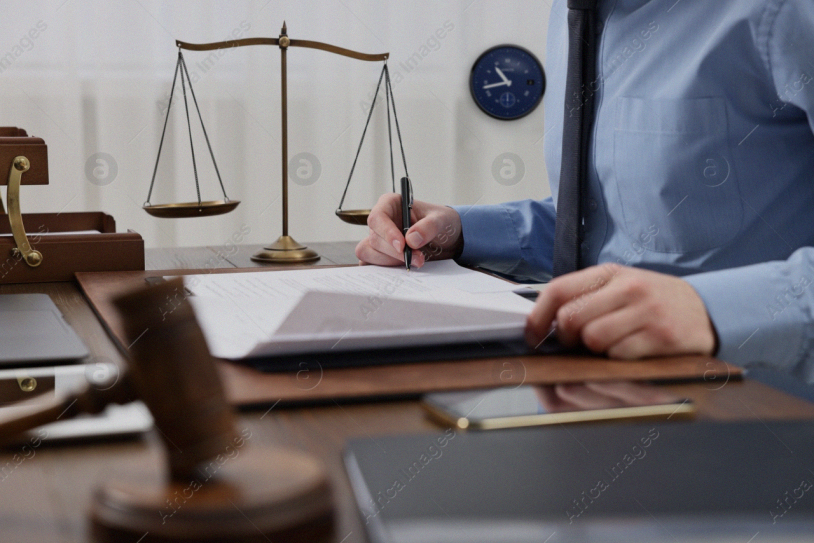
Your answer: **10:43**
